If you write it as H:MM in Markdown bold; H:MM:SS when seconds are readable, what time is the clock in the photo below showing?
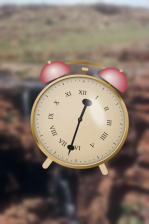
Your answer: **12:32**
